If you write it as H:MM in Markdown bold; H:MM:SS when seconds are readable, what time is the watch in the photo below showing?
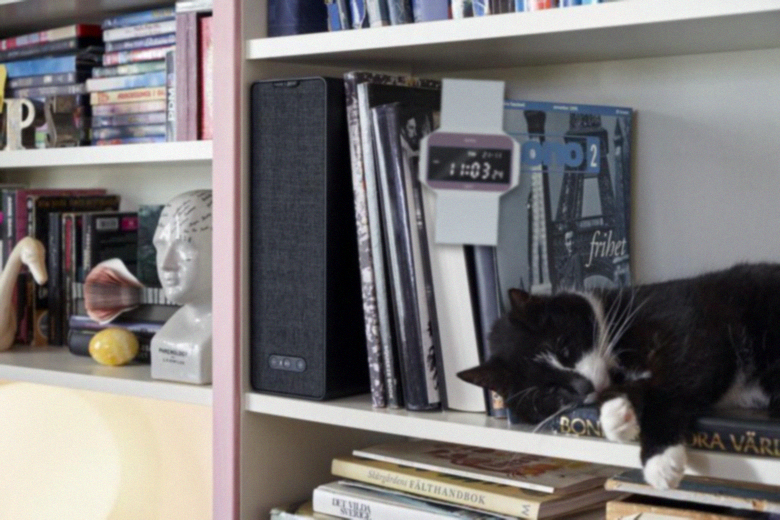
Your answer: **11:03**
